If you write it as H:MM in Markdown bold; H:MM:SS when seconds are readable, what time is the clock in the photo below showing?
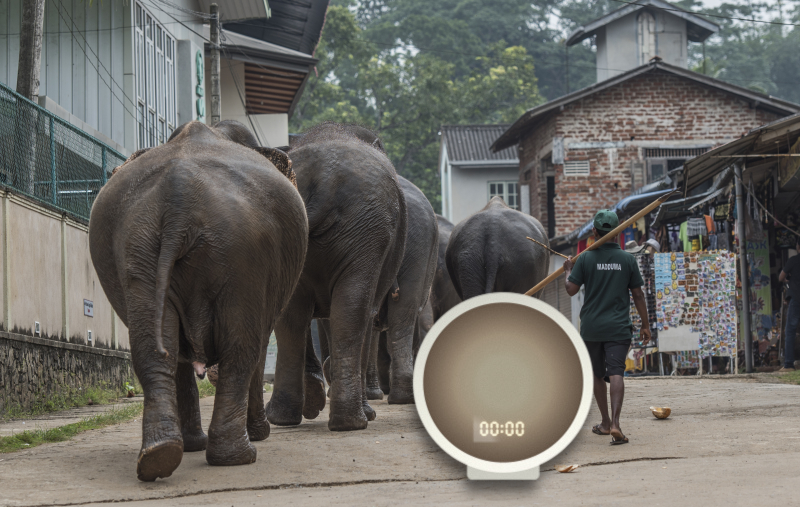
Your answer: **0:00**
